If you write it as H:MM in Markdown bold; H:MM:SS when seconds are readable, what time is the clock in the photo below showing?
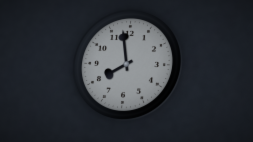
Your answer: **7:58**
